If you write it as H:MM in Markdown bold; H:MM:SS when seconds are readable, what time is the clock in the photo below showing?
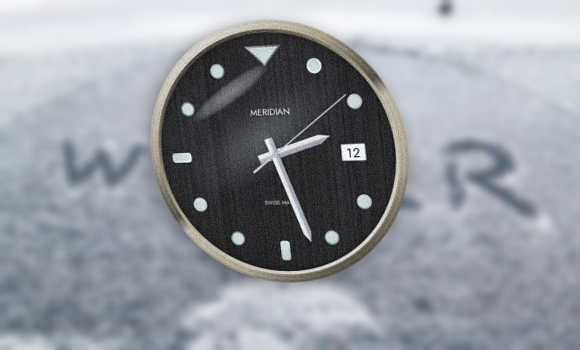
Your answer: **2:27:09**
